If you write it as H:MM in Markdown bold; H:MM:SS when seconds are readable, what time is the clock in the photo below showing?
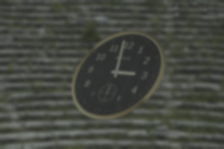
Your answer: **2:58**
